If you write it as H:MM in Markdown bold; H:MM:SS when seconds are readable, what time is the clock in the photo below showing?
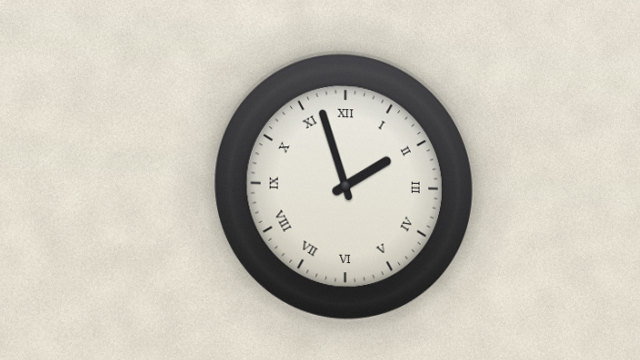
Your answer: **1:57**
